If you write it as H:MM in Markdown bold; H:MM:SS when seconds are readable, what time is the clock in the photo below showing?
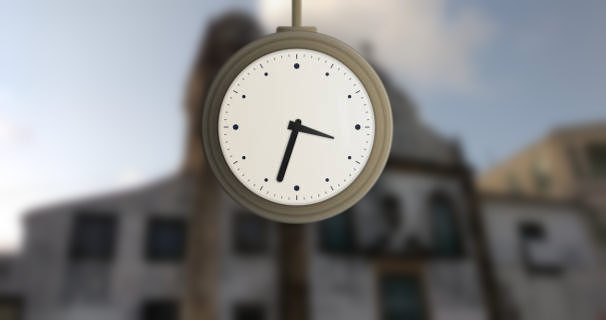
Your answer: **3:33**
